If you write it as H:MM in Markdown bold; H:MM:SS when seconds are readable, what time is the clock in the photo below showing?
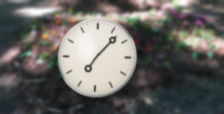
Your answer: **7:07**
